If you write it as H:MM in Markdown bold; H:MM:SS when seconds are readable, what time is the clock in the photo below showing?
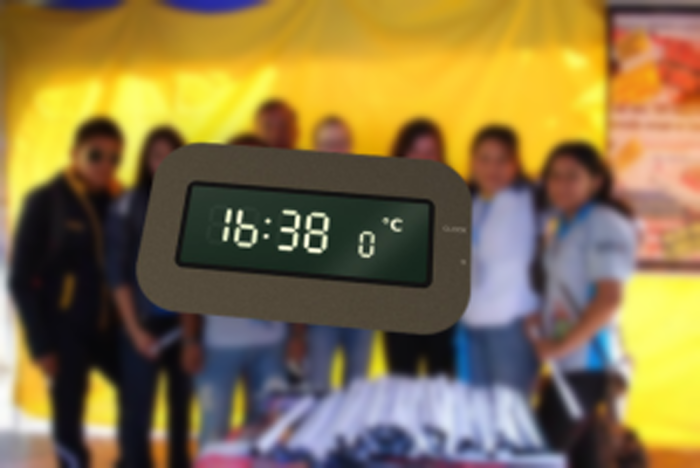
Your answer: **16:38**
